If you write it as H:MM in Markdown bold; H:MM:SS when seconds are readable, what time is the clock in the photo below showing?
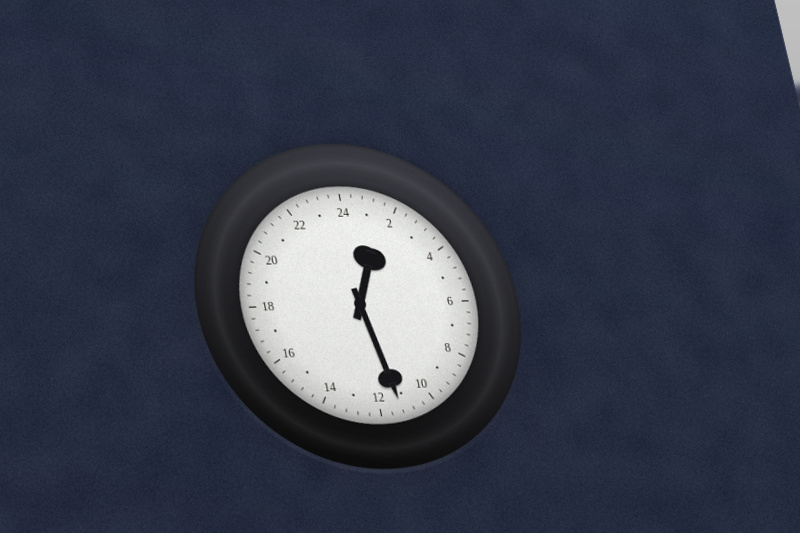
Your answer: **1:28**
